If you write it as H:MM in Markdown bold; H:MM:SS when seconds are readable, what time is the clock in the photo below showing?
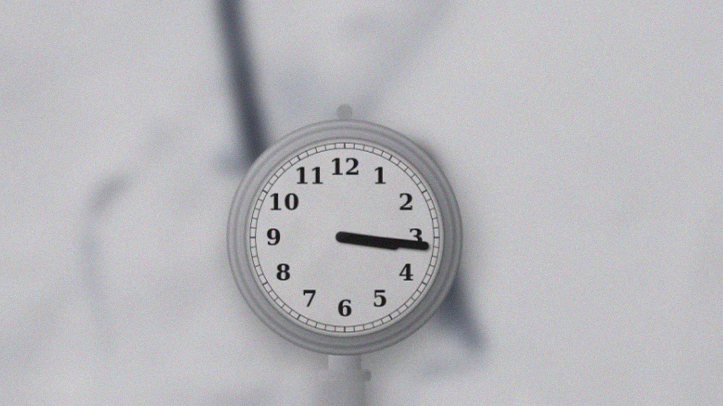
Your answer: **3:16**
